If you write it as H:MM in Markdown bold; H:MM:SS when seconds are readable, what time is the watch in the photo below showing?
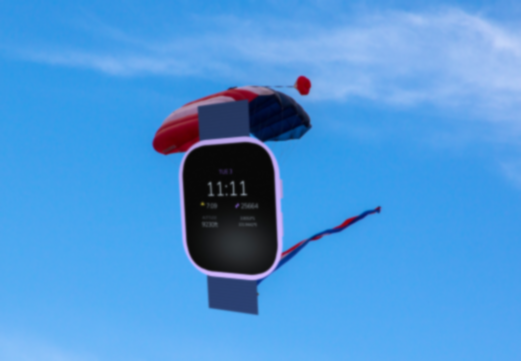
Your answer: **11:11**
